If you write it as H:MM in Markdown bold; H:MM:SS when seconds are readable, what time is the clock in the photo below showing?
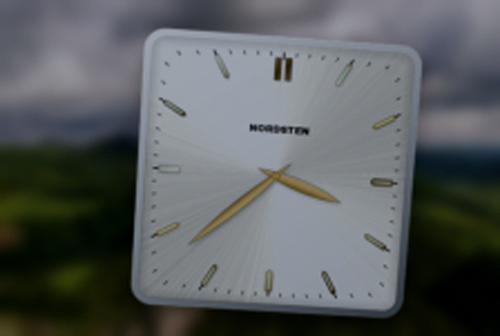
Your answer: **3:38**
